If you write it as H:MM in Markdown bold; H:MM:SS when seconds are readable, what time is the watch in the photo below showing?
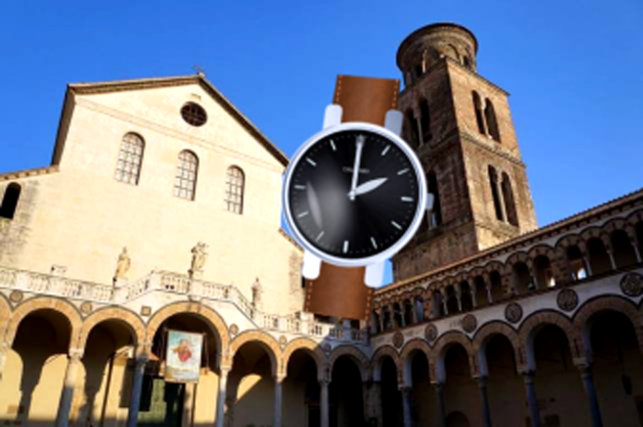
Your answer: **2:00**
